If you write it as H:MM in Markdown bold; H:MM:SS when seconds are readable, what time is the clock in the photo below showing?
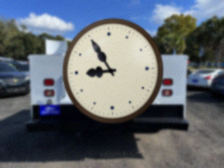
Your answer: **8:55**
